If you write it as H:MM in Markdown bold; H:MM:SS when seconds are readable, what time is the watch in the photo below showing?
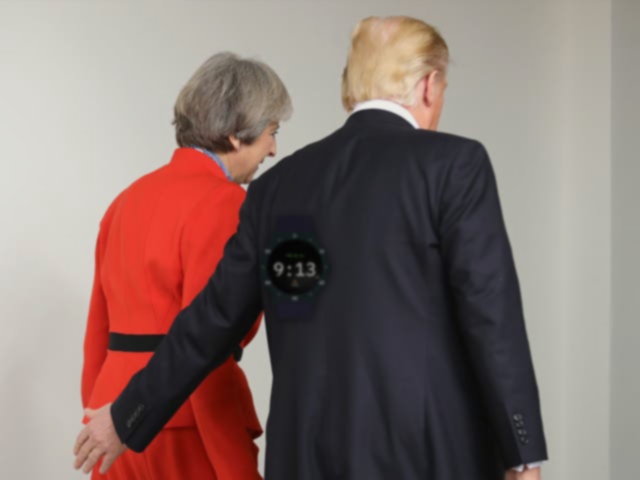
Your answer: **9:13**
